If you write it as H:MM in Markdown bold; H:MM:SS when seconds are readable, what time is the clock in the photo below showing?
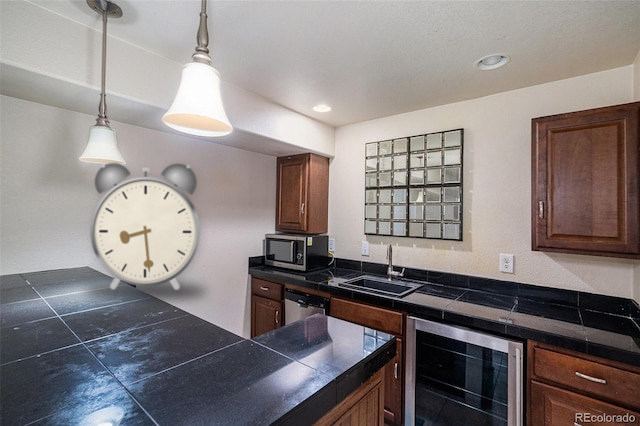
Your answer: **8:29**
